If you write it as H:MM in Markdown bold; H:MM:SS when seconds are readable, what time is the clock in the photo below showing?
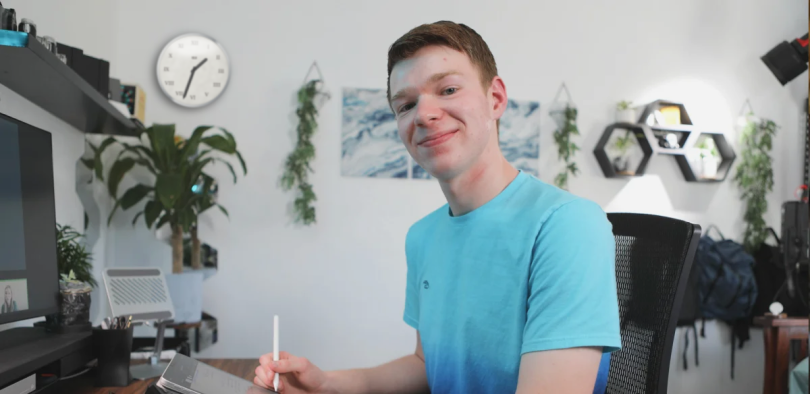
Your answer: **1:33**
